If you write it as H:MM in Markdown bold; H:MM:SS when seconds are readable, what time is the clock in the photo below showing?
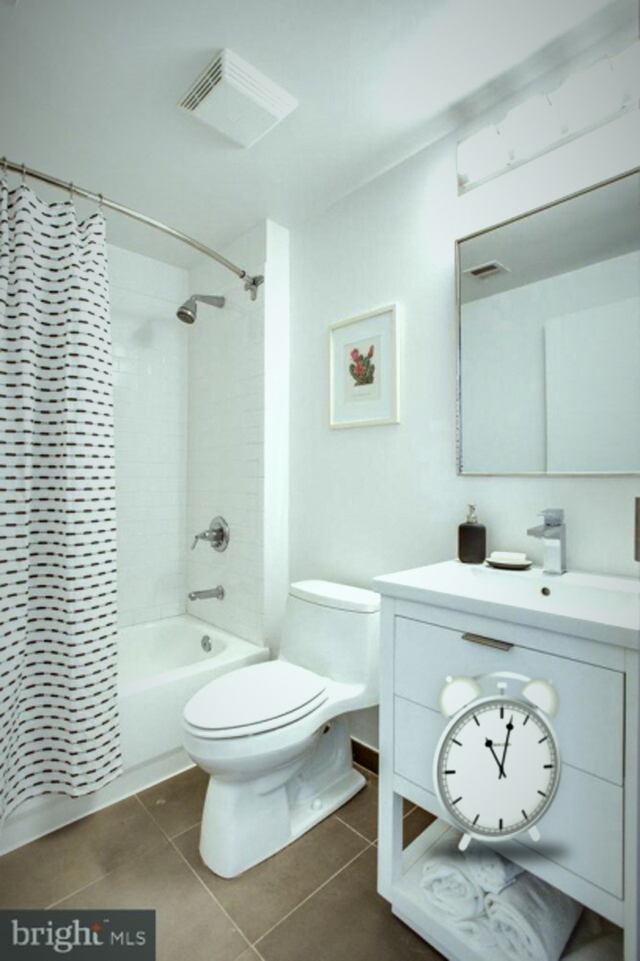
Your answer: **11:02**
